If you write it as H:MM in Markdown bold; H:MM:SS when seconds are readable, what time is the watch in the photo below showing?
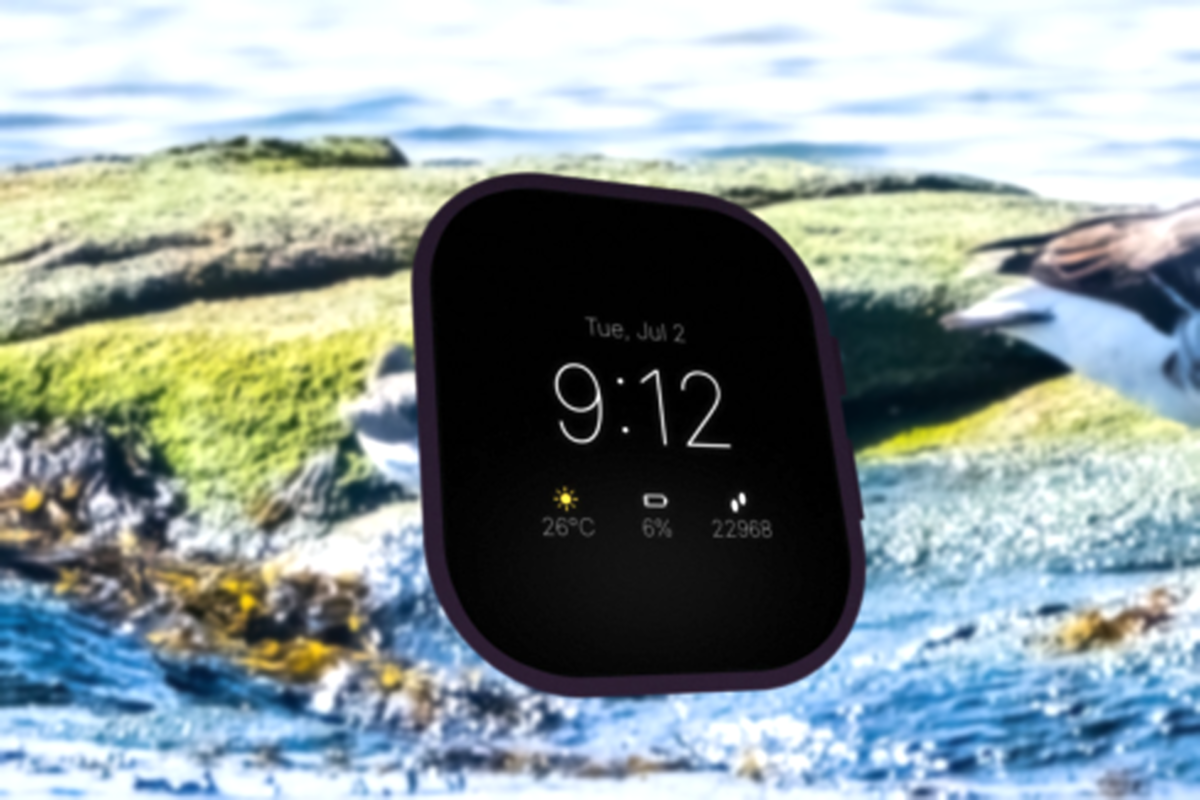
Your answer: **9:12**
